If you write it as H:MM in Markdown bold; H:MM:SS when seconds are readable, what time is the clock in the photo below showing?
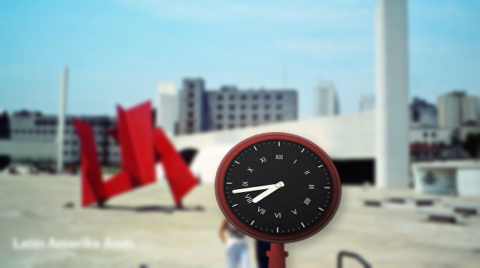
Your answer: **7:43**
